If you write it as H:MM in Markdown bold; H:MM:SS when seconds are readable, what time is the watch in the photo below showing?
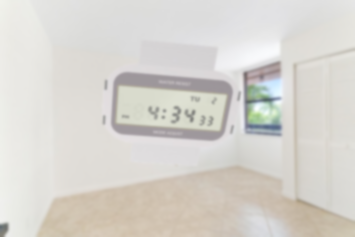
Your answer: **4:34**
